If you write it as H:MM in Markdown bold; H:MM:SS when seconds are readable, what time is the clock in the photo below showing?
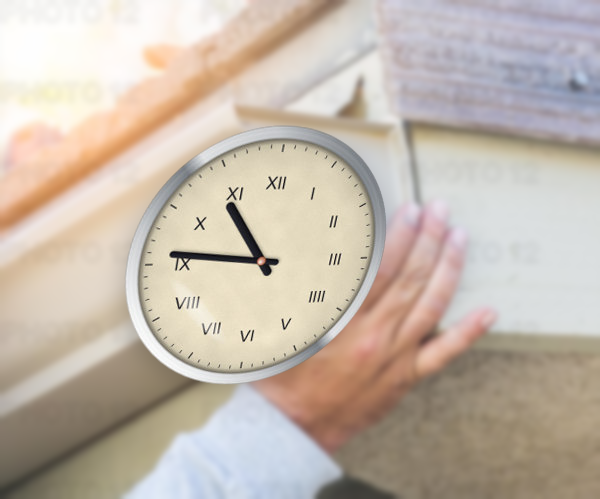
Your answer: **10:46**
